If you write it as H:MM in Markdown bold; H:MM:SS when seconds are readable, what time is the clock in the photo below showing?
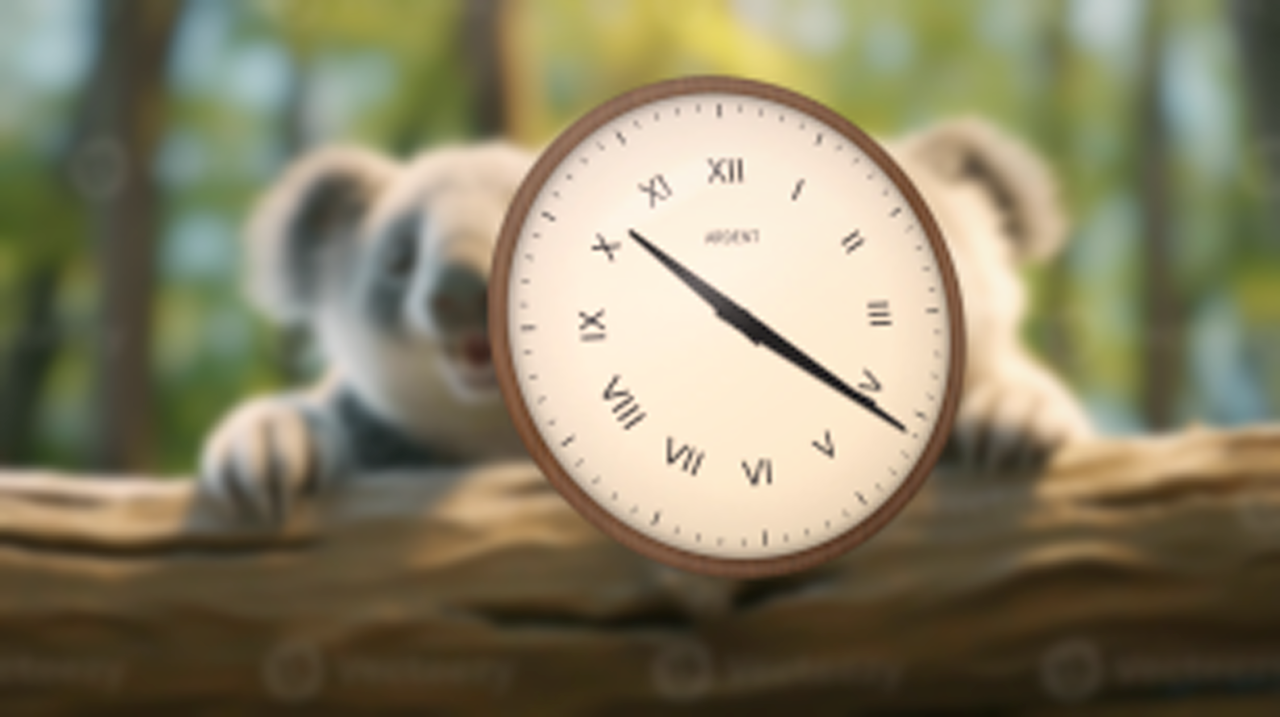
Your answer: **10:21**
